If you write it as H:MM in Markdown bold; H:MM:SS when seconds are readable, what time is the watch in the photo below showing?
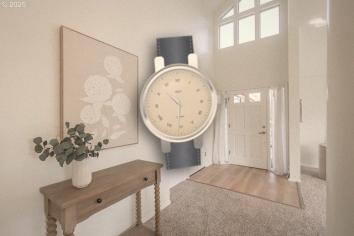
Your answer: **10:31**
